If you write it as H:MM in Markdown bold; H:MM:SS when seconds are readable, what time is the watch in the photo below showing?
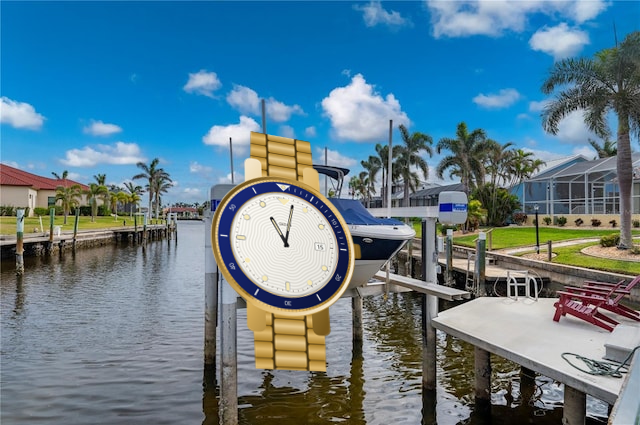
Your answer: **11:02**
